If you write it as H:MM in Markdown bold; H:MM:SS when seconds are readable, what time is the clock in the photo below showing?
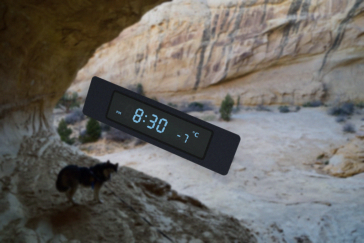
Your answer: **8:30**
